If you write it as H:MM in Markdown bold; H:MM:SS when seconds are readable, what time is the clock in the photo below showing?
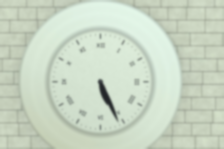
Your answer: **5:26**
